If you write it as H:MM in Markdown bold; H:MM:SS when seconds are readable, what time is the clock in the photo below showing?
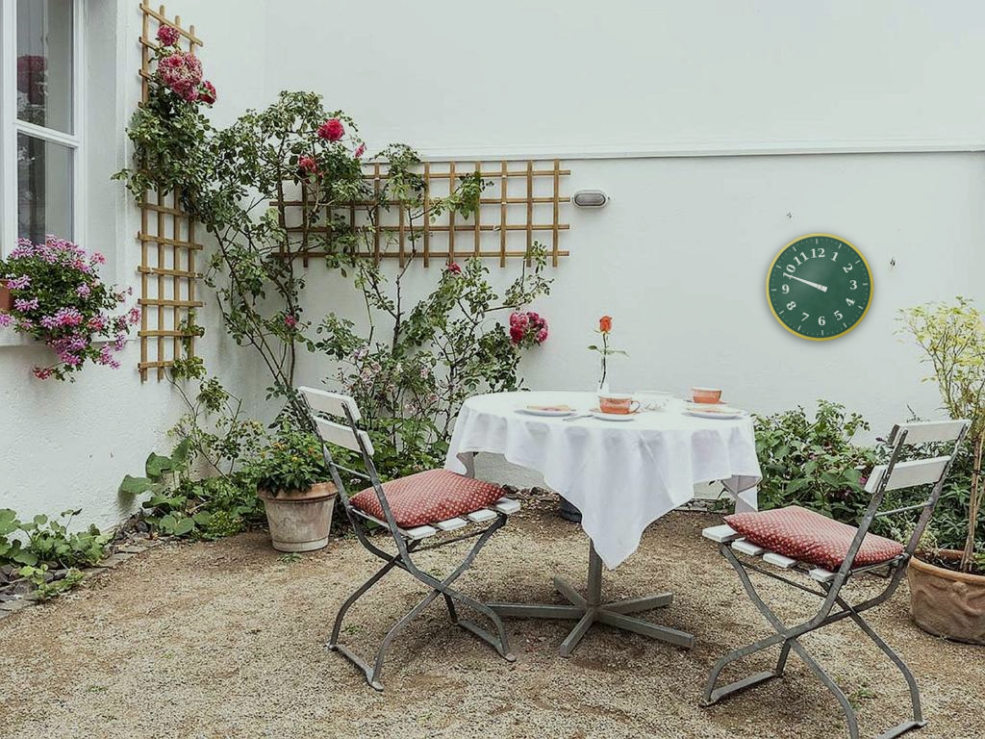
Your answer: **9:49**
